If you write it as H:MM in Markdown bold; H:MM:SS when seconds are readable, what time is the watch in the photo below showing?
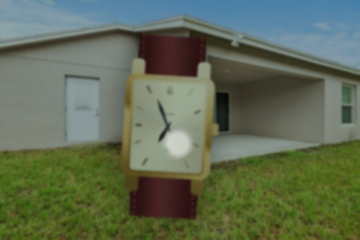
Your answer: **6:56**
